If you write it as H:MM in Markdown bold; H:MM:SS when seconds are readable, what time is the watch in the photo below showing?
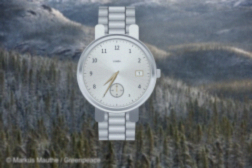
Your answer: **7:35**
